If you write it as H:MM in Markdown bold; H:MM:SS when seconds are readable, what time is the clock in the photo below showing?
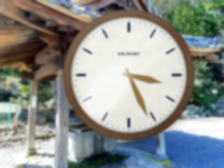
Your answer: **3:26**
